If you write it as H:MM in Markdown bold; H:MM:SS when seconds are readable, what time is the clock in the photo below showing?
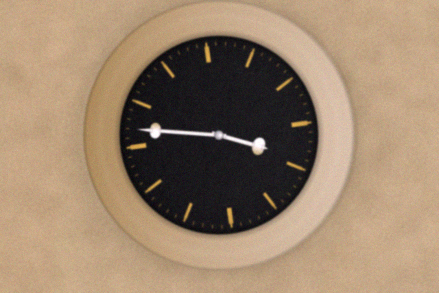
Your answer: **3:47**
